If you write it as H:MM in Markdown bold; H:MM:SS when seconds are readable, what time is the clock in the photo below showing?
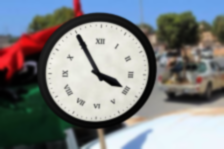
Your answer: **3:55**
